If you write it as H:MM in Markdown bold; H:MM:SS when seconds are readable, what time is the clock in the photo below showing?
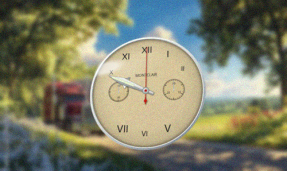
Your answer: **9:49**
